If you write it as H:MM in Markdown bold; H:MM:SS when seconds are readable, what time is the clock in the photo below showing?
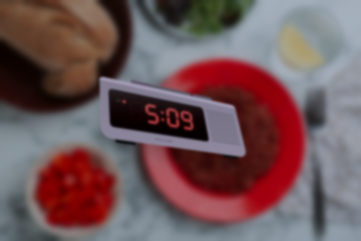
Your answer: **5:09**
